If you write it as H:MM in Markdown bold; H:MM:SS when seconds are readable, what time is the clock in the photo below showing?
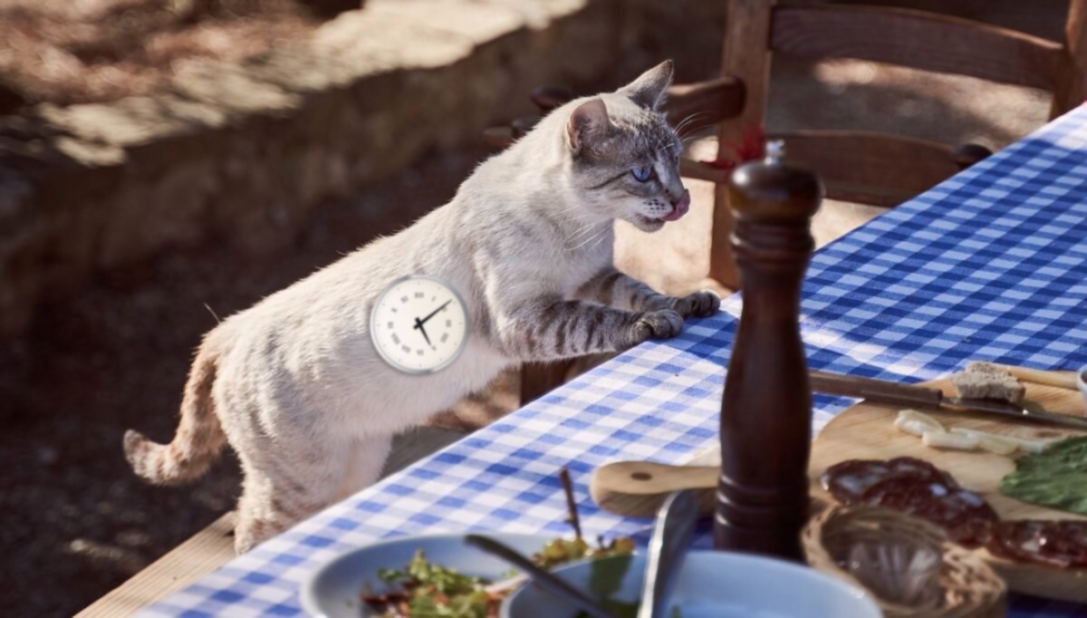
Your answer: **5:09**
